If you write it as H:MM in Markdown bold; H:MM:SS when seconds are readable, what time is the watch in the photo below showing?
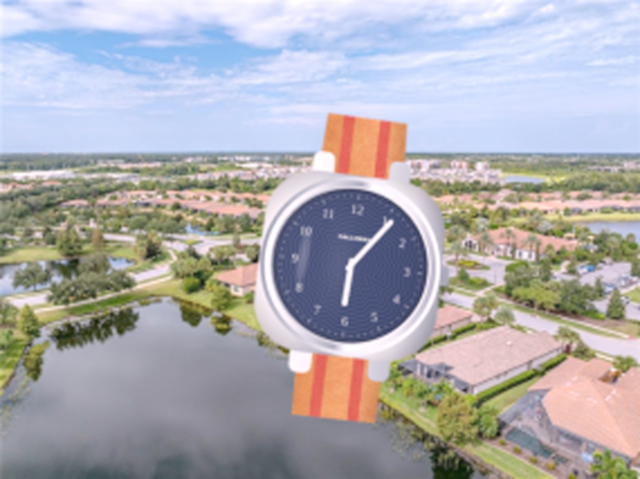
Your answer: **6:06**
